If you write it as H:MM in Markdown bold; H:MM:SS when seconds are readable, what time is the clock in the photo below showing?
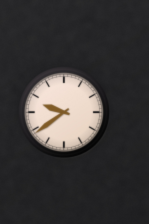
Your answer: **9:39**
